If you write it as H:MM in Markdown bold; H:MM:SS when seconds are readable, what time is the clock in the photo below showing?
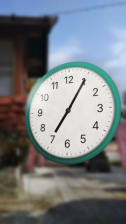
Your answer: **7:05**
